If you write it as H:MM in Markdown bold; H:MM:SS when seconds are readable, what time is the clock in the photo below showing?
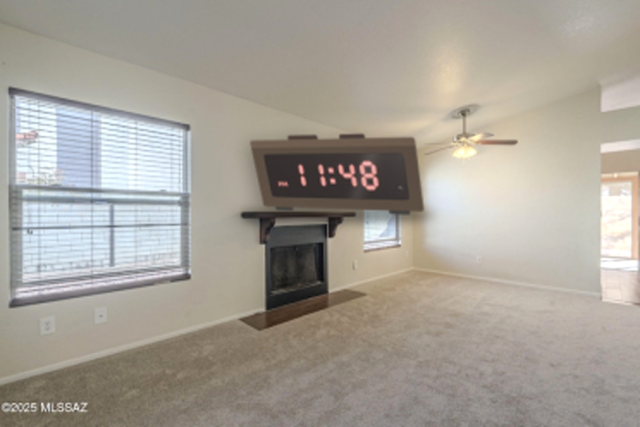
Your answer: **11:48**
